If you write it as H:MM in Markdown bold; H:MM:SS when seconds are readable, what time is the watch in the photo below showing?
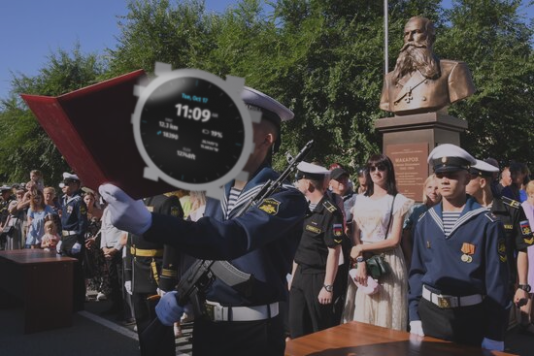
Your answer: **11:09**
